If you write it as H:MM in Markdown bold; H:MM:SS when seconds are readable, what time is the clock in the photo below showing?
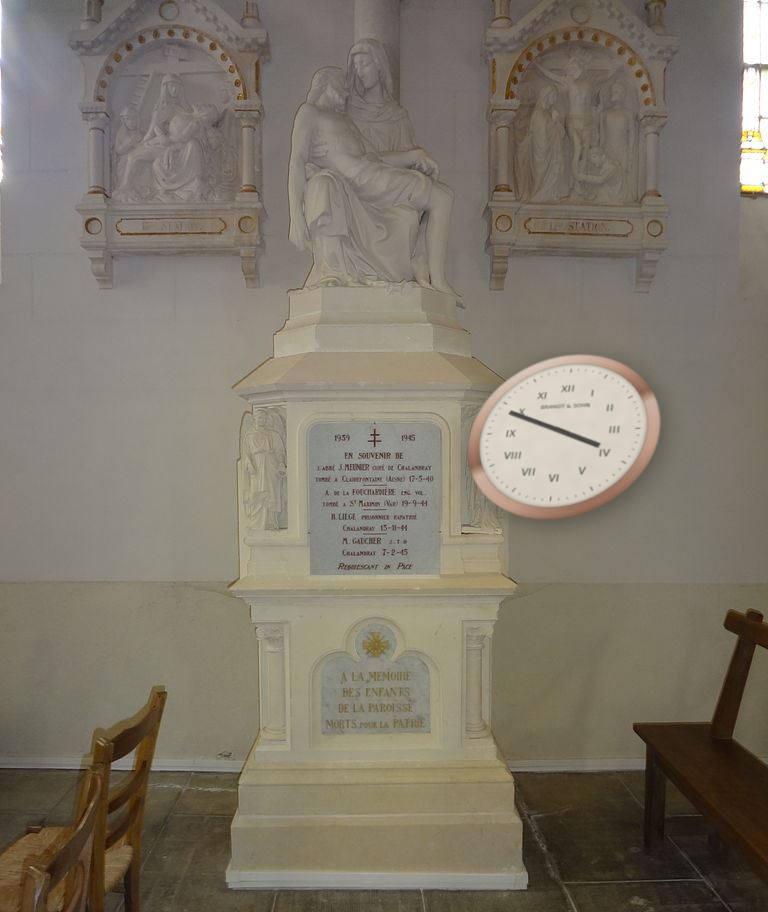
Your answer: **3:49**
